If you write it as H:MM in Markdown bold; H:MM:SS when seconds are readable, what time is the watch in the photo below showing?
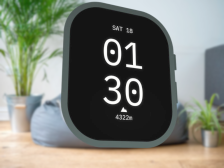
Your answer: **1:30**
